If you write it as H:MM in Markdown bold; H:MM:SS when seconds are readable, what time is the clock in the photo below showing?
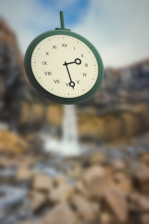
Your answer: **2:28**
